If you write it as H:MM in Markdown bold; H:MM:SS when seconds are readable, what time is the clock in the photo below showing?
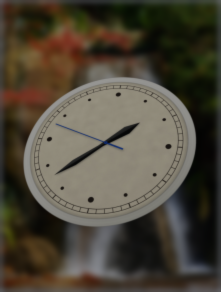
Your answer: **1:37:48**
